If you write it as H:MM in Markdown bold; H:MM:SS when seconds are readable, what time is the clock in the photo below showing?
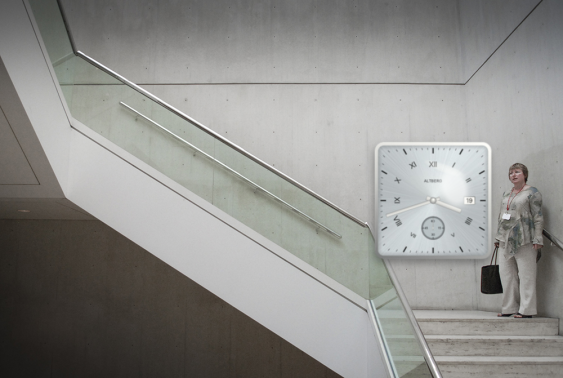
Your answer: **3:42**
